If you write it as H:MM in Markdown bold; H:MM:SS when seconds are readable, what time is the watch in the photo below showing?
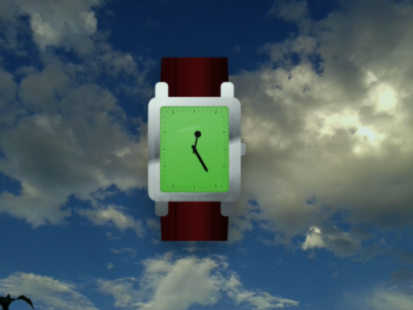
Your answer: **12:25**
